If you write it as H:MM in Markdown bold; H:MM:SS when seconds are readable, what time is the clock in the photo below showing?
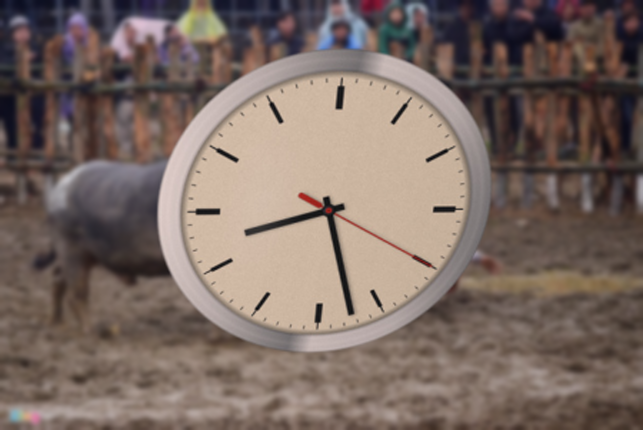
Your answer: **8:27:20**
